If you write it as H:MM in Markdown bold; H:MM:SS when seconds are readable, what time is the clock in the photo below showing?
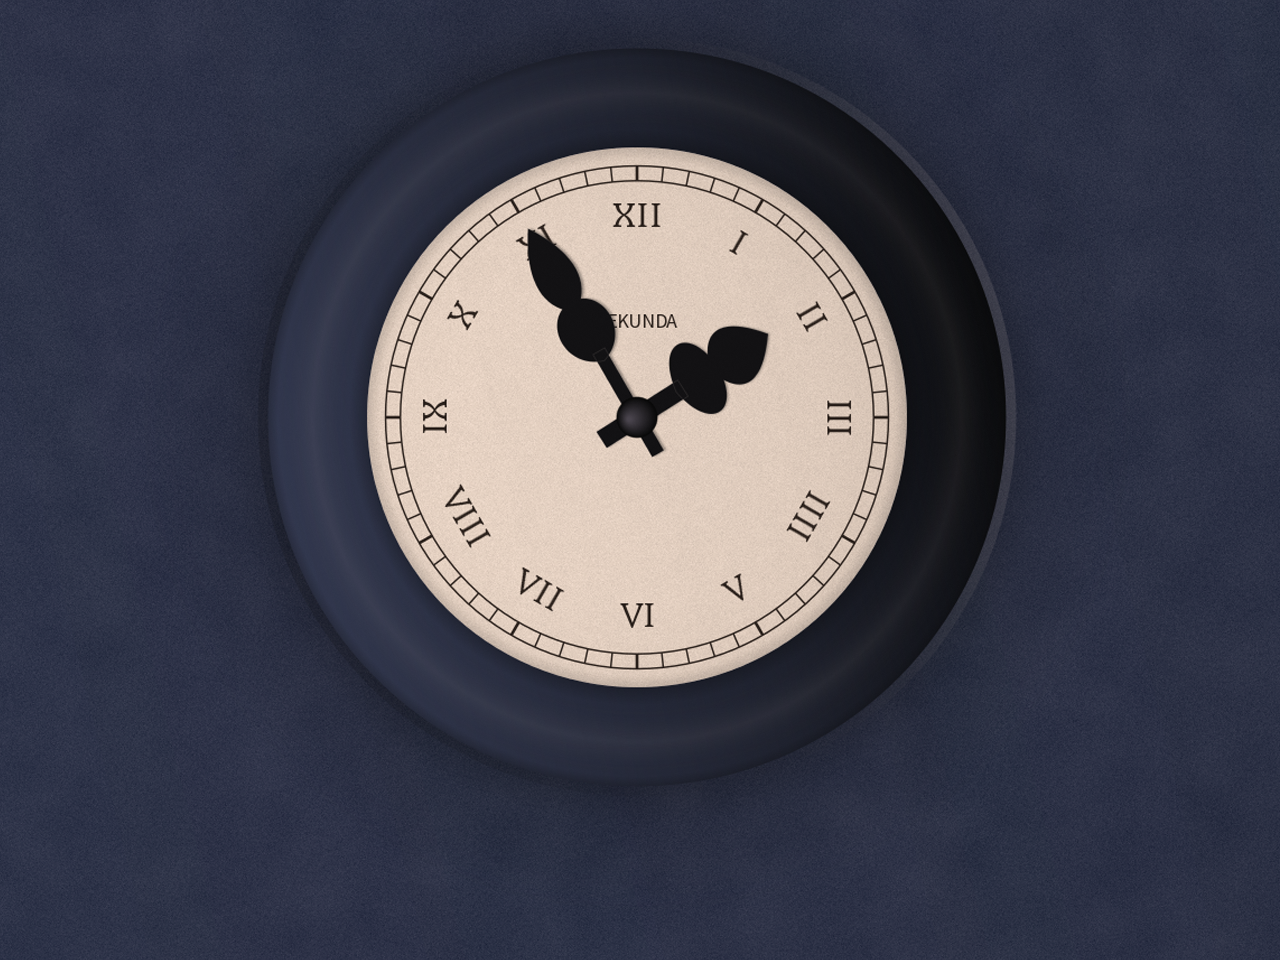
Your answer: **1:55**
